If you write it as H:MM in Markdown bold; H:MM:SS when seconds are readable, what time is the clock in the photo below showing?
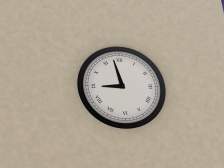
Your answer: **8:58**
